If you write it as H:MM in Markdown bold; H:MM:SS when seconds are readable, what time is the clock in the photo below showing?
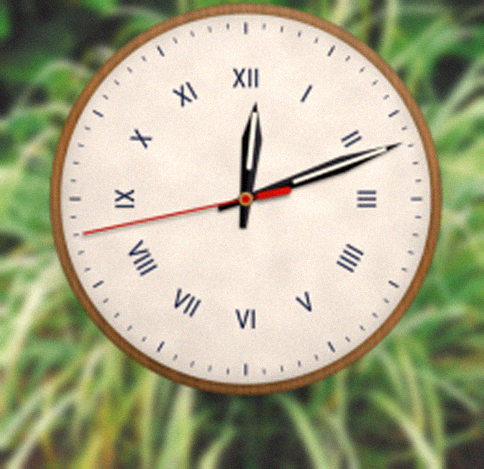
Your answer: **12:11:43**
